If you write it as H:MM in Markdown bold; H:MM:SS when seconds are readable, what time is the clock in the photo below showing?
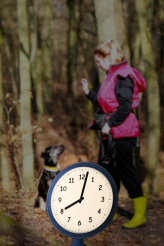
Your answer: **8:02**
